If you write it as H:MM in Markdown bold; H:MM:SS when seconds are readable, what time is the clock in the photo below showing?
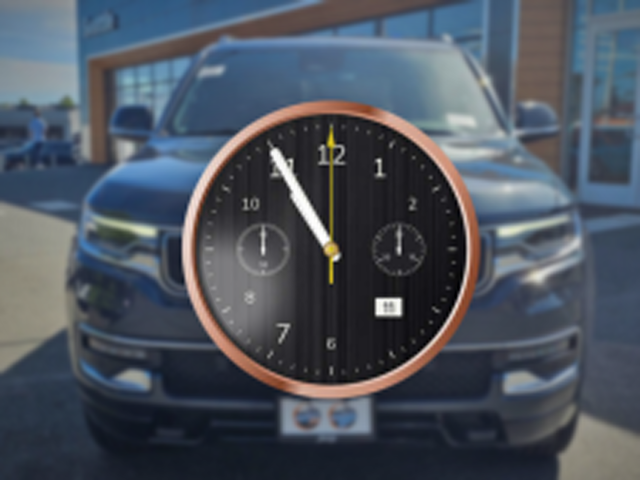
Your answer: **10:55**
